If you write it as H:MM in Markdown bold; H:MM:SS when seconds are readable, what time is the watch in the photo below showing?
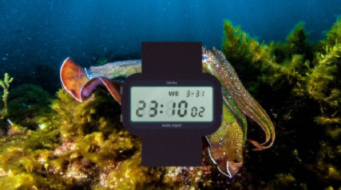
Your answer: **23:10:02**
